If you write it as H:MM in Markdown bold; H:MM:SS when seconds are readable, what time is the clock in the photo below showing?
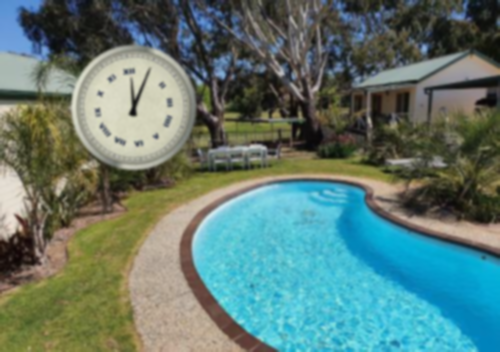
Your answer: **12:05**
